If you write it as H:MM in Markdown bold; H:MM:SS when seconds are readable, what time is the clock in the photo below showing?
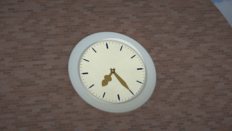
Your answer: **7:25**
